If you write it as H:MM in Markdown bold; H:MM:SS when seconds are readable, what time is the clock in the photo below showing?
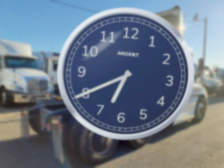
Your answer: **6:40**
